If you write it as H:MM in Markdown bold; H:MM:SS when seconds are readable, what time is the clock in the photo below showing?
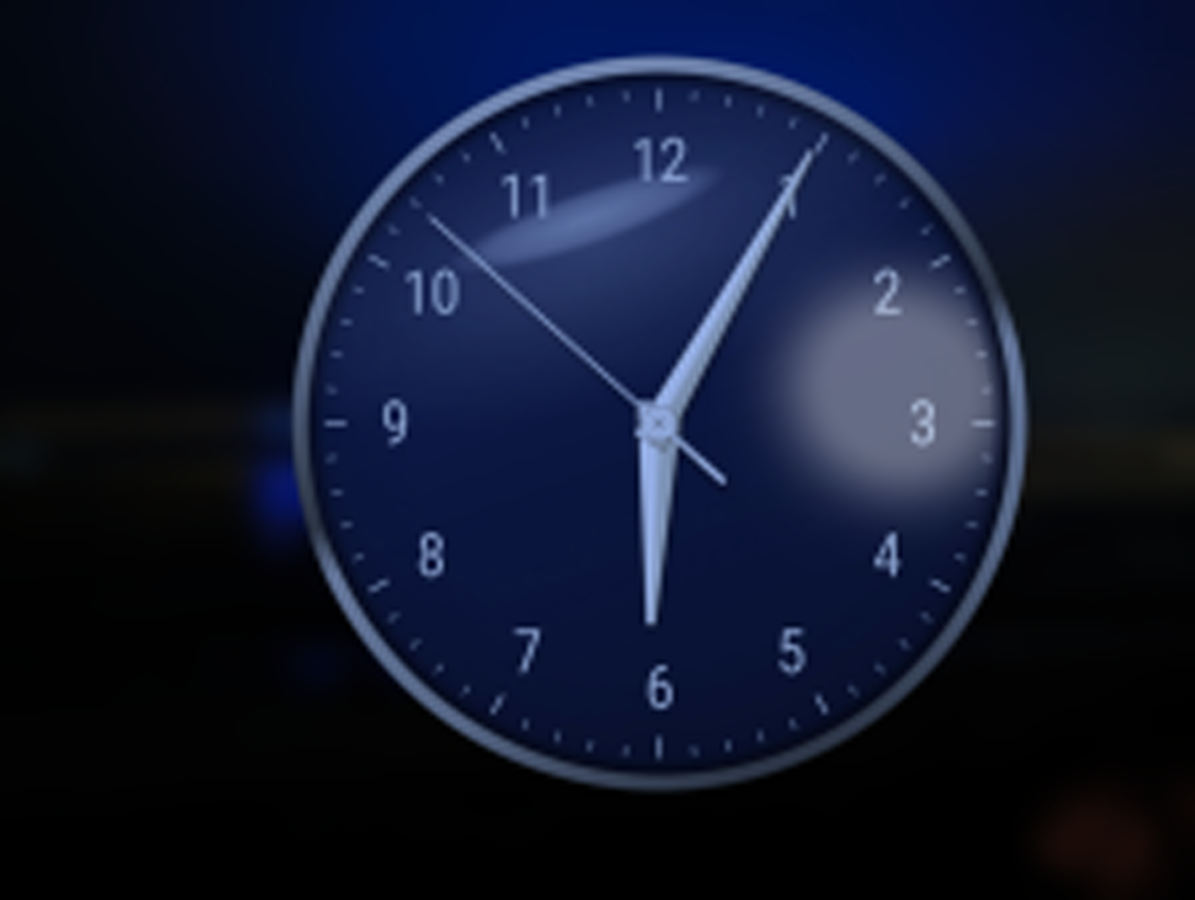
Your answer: **6:04:52**
